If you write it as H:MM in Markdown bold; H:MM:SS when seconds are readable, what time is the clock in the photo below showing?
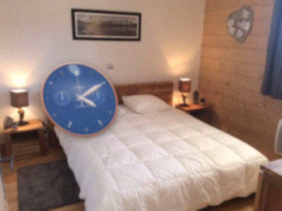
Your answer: **4:10**
